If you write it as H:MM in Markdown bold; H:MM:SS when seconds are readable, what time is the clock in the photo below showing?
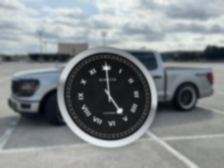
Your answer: **5:00**
